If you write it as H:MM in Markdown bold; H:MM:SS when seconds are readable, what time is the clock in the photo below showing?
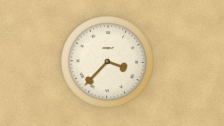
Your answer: **3:37**
